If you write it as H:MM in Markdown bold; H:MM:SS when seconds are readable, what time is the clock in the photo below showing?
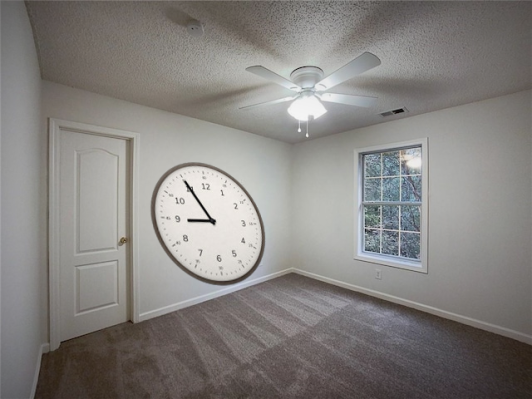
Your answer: **8:55**
